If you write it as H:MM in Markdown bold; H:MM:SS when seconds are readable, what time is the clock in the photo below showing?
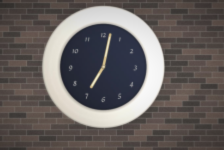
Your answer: **7:02**
